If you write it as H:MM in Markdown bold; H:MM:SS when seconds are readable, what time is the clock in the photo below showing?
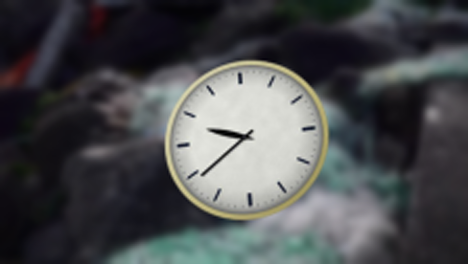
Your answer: **9:39**
